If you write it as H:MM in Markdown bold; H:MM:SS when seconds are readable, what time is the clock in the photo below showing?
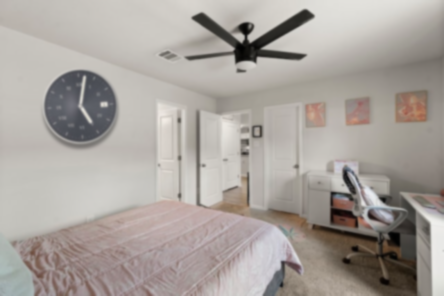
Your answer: **5:02**
